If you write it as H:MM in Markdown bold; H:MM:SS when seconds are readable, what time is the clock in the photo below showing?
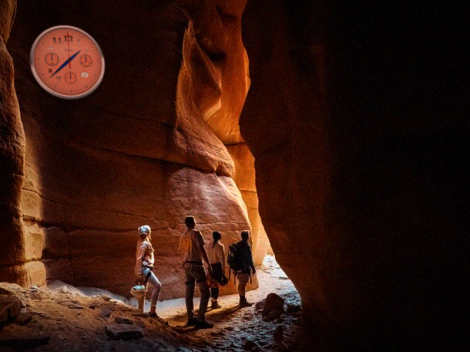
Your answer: **1:38**
